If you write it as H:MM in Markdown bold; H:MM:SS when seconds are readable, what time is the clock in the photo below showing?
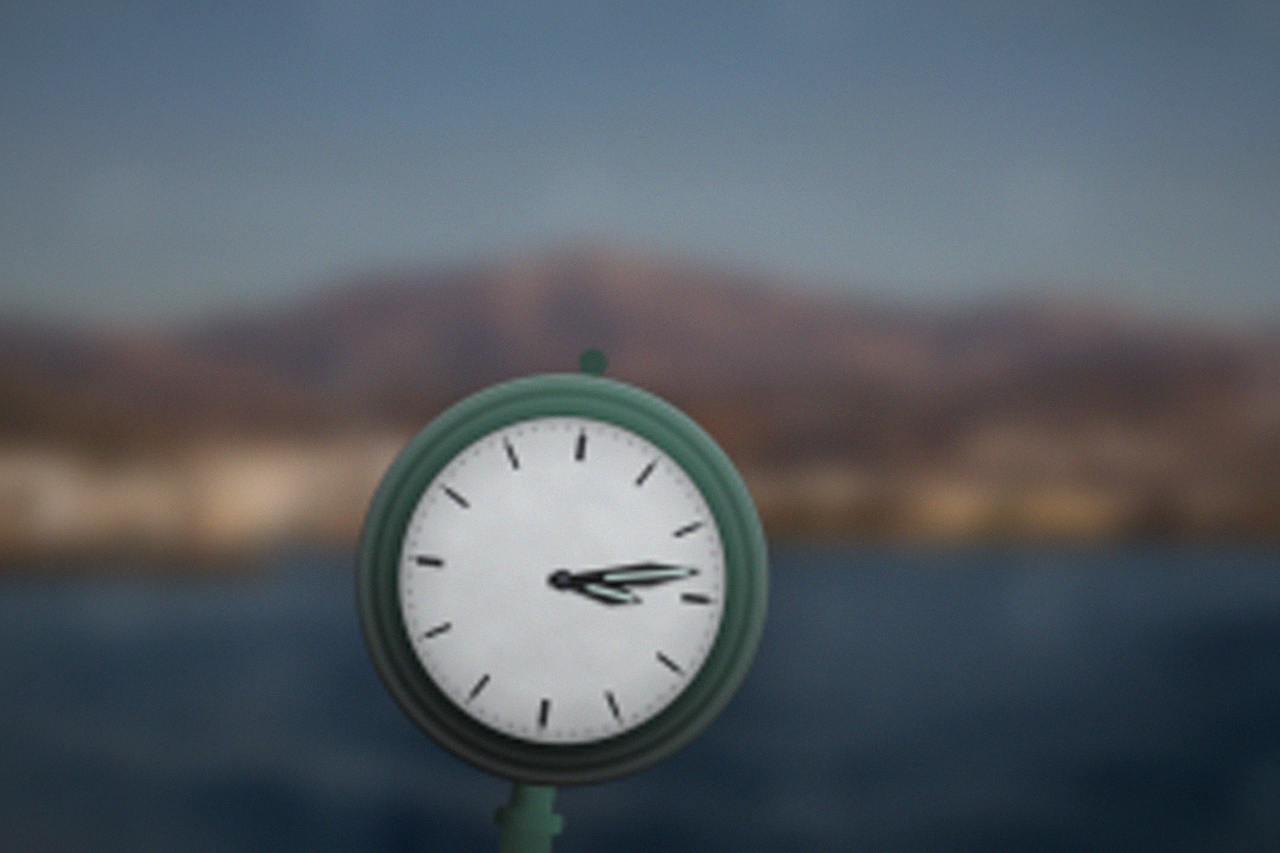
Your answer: **3:13**
